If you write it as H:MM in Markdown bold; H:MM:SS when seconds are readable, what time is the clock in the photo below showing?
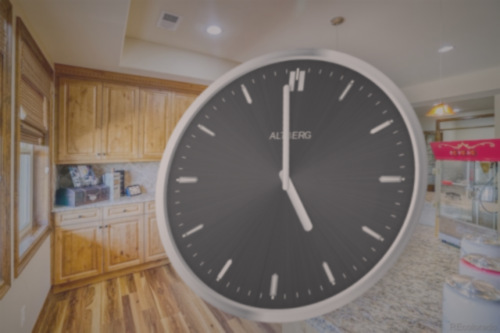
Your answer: **4:59**
